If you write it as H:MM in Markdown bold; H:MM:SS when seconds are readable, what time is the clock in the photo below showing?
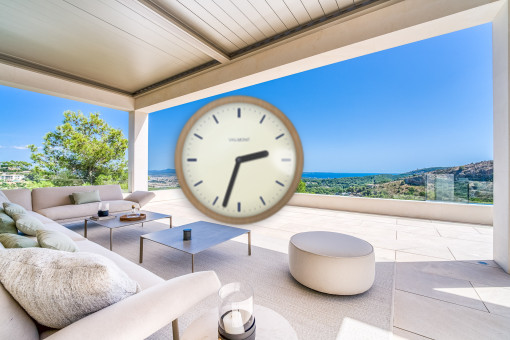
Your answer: **2:33**
